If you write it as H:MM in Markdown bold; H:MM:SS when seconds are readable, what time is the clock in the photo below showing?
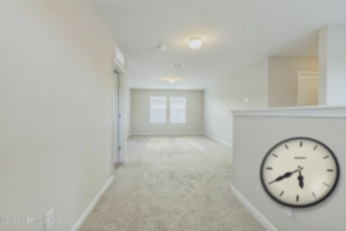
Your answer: **5:40**
